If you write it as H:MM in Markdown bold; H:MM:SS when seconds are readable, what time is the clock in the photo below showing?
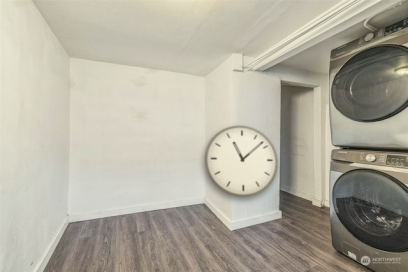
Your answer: **11:08**
